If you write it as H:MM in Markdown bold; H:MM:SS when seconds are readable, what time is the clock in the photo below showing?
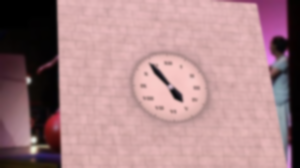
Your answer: **4:54**
